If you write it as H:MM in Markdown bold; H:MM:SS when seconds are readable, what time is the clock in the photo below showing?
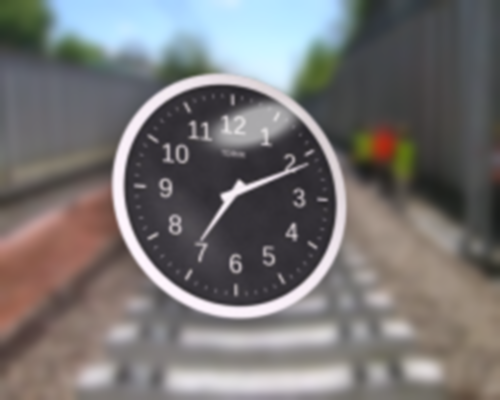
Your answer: **7:11**
